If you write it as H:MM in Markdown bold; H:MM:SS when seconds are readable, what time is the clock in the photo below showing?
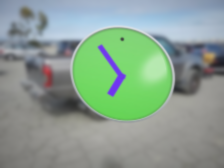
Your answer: **6:54**
